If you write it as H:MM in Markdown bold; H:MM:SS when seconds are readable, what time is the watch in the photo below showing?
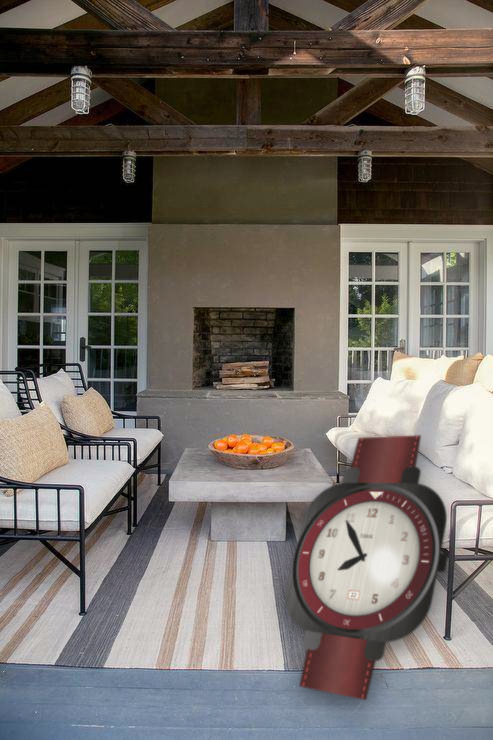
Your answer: **7:54**
